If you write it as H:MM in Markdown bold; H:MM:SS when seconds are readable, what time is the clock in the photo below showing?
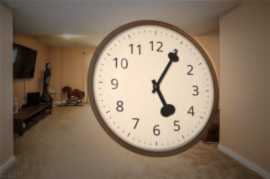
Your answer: **5:05**
